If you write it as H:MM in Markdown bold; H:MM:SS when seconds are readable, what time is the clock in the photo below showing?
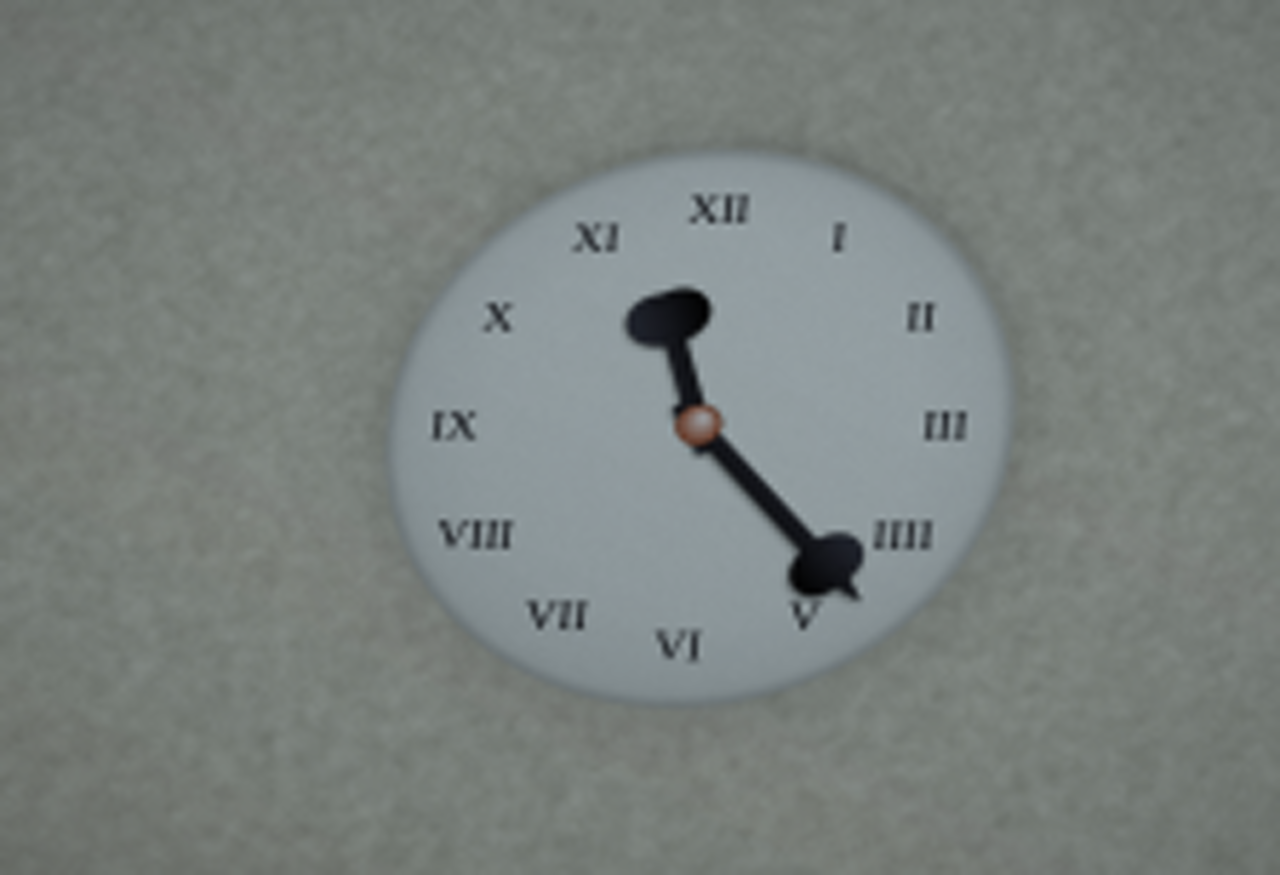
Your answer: **11:23**
